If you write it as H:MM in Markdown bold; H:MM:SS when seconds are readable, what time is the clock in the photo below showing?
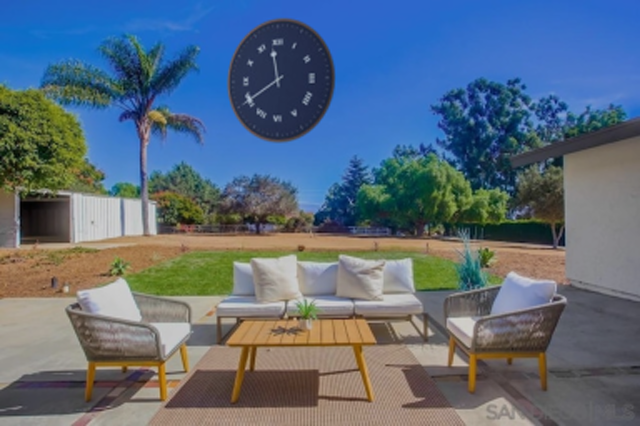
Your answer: **11:40**
